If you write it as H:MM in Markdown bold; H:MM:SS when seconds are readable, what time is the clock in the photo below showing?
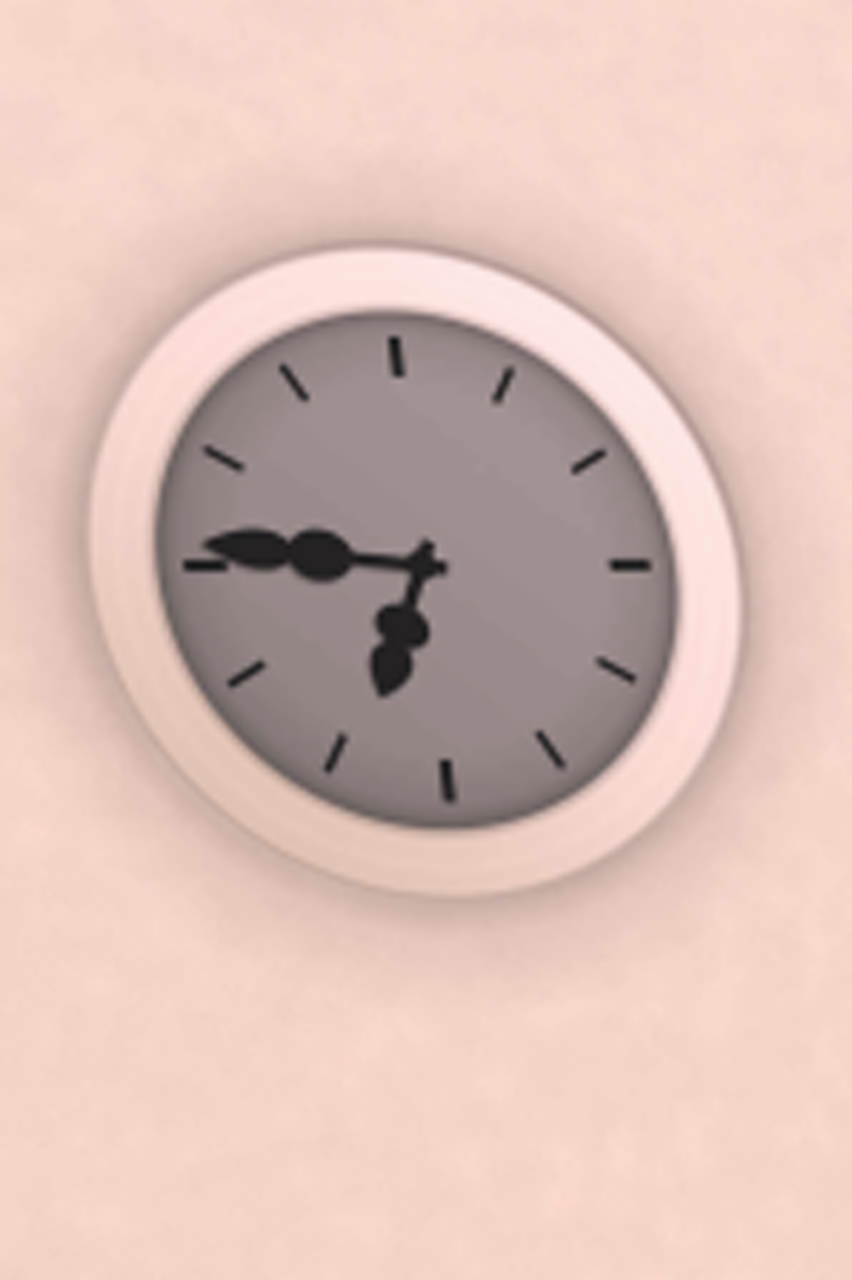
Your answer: **6:46**
